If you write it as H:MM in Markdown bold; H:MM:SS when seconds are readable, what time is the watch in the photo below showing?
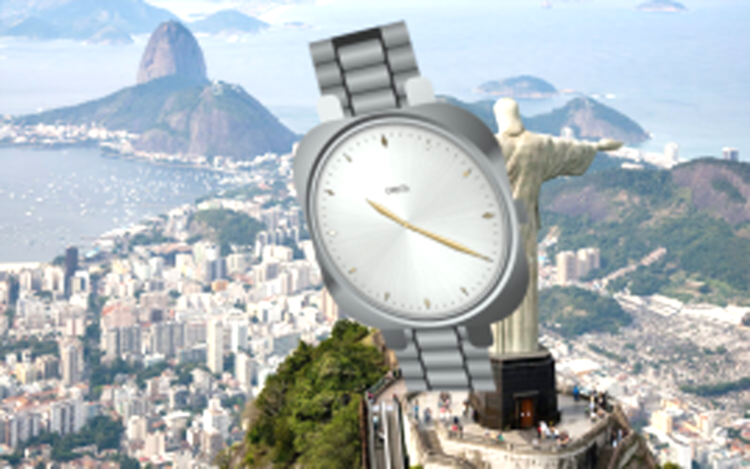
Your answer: **10:20**
